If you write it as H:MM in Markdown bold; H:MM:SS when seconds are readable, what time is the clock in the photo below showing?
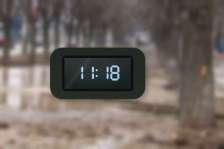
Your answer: **11:18**
